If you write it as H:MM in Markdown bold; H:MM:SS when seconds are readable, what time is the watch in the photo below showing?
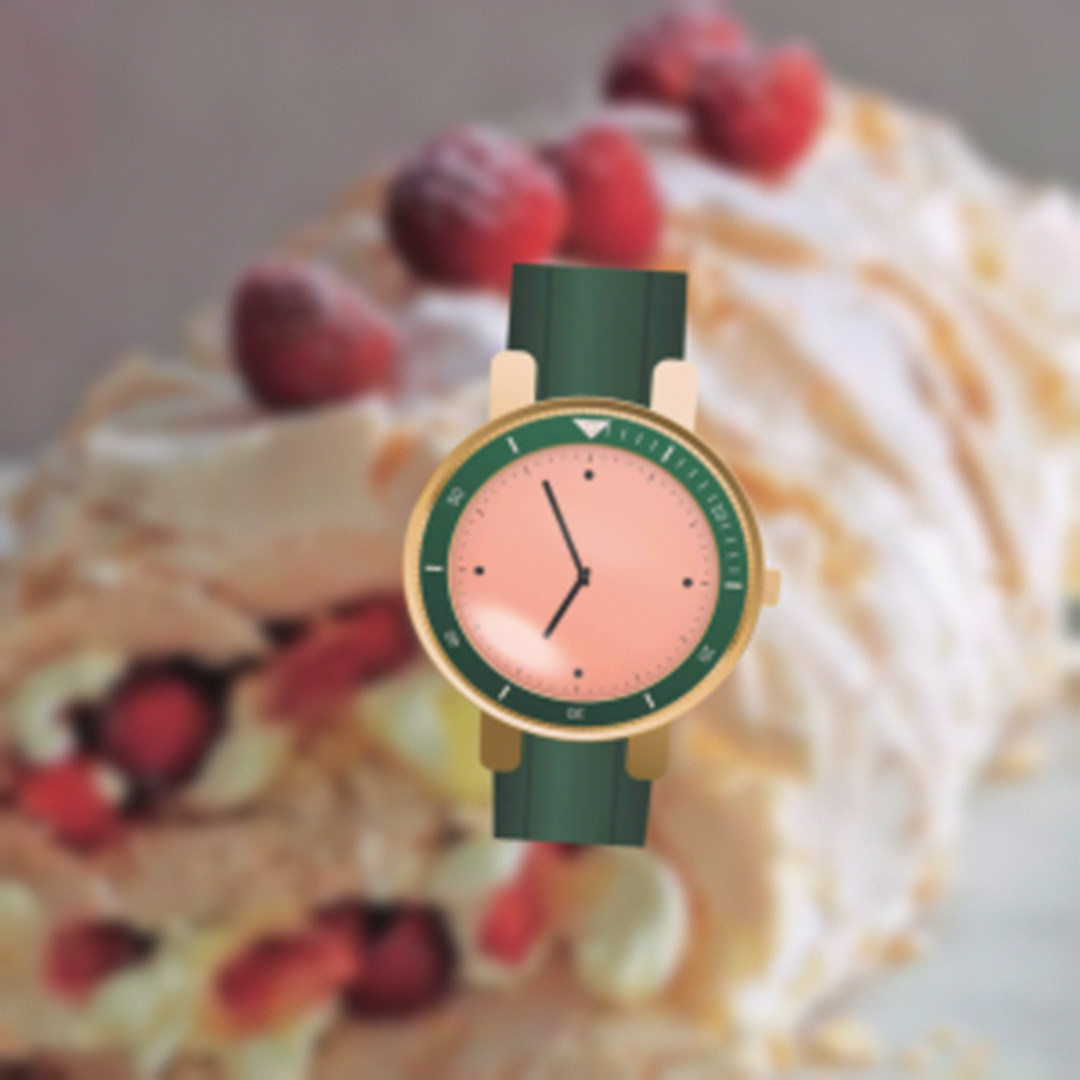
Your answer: **6:56**
